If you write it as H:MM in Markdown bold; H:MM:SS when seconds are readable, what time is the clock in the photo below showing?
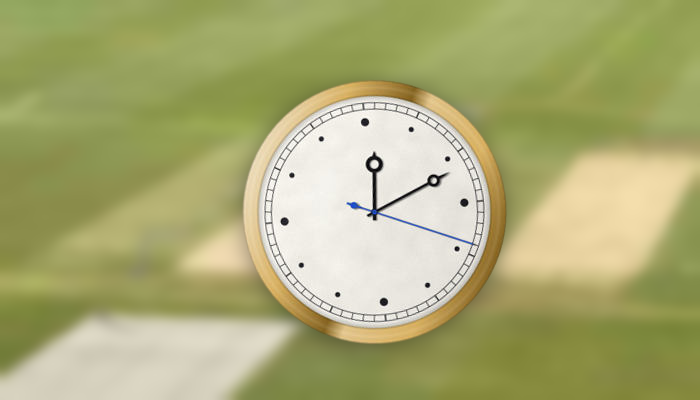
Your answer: **12:11:19**
